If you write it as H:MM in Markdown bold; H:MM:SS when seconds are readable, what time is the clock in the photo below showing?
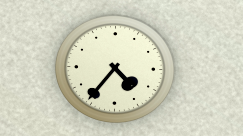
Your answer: **4:36**
